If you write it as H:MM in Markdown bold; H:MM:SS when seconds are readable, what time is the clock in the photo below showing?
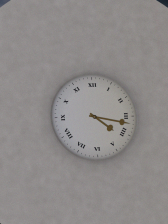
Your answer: **4:17**
